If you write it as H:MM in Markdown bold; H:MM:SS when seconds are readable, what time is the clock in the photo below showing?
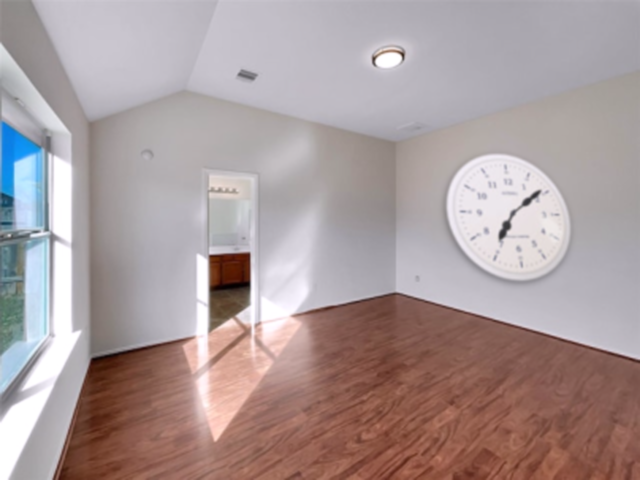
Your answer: **7:09**
